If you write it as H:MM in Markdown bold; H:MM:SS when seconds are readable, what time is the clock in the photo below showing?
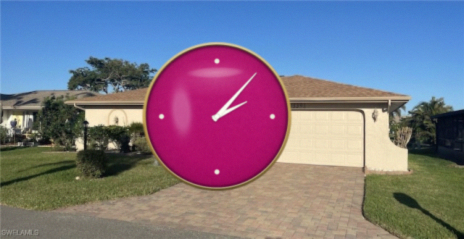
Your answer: **2:07**
